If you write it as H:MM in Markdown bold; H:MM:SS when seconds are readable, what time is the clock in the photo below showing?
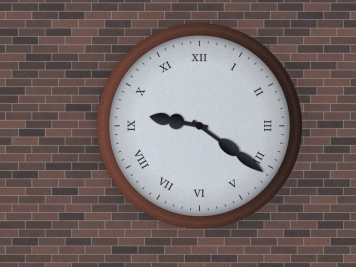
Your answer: **9:21**
